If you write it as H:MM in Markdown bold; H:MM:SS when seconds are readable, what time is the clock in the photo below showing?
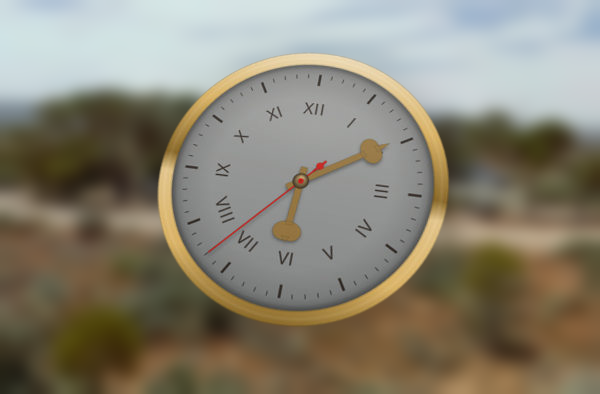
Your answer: **6:09:37**
